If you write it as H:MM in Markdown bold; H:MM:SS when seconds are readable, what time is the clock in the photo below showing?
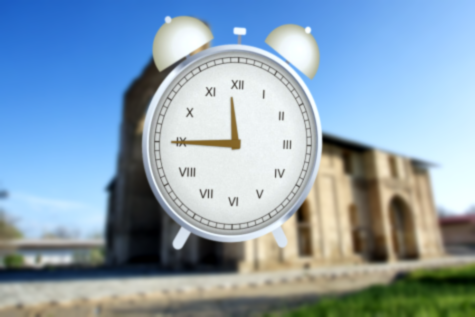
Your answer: **11:45**
